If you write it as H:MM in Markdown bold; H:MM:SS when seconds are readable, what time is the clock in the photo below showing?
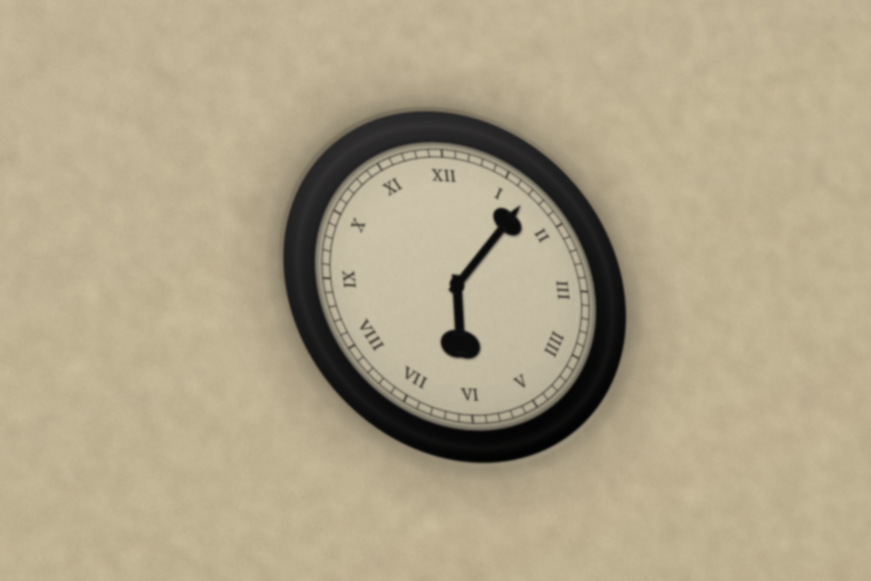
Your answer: **6:07**
